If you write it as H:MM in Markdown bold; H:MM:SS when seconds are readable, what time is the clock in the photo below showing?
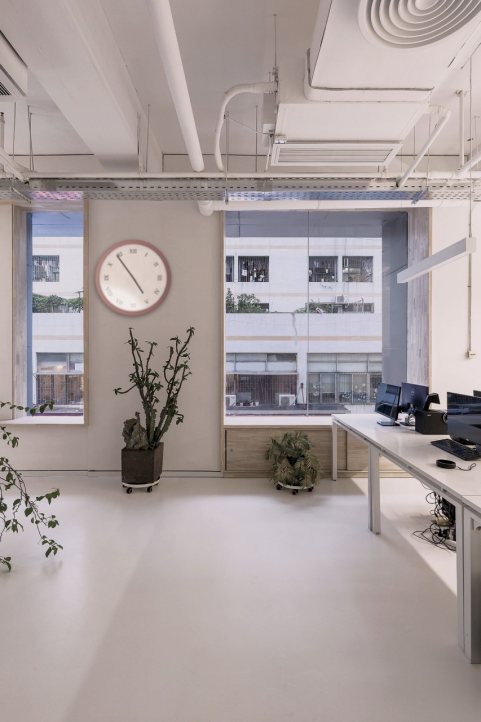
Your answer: **4:54**
